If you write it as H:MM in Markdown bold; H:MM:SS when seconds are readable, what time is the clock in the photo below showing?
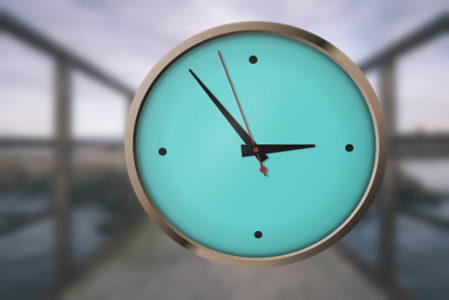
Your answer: **2:53:57**
